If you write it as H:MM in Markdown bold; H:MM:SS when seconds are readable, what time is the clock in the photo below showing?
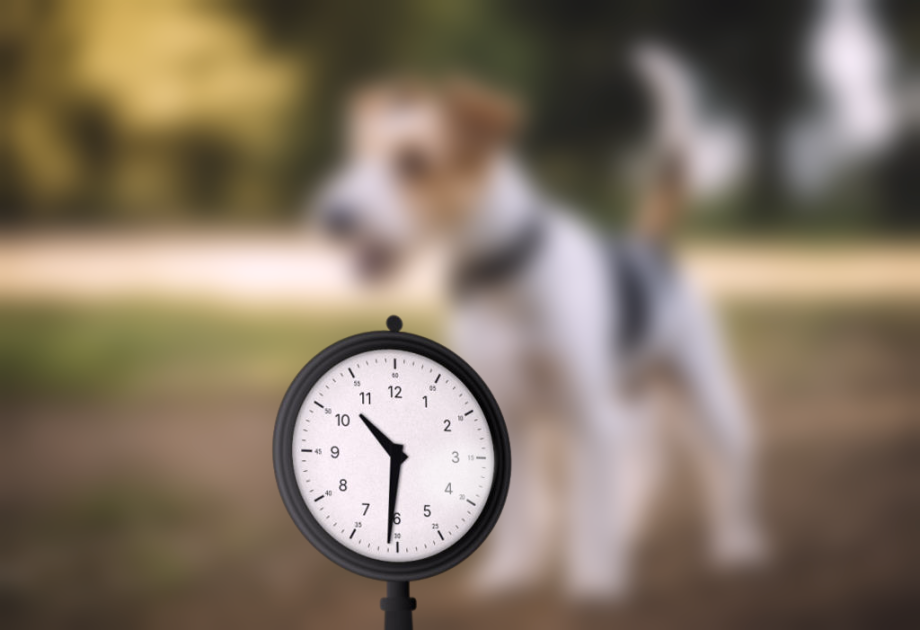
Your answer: **10:31**
